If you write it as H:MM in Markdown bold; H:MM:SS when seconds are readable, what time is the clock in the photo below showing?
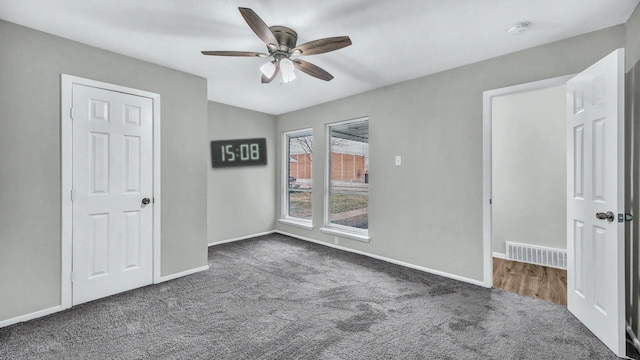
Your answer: **15:08**
